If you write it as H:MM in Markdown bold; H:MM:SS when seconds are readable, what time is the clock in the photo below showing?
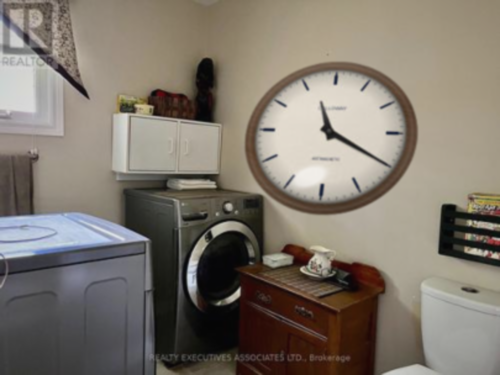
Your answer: **11:20**
